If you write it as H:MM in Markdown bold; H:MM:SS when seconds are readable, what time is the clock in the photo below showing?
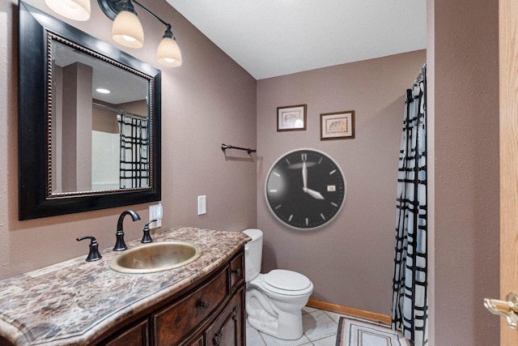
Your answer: **4:00**
